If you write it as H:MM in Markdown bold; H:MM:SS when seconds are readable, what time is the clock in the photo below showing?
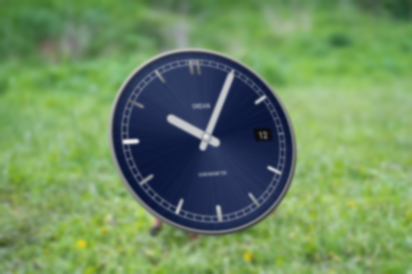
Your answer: **10:05**
